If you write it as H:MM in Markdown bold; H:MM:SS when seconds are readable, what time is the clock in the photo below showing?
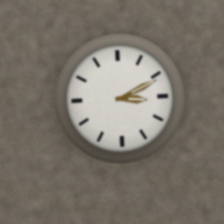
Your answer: **3:11**
